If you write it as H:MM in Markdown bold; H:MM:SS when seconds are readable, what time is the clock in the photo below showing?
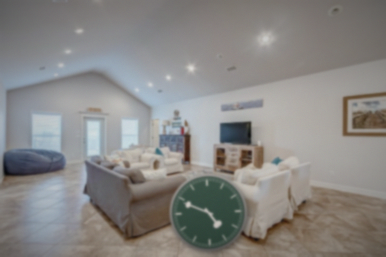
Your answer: **4:49**
